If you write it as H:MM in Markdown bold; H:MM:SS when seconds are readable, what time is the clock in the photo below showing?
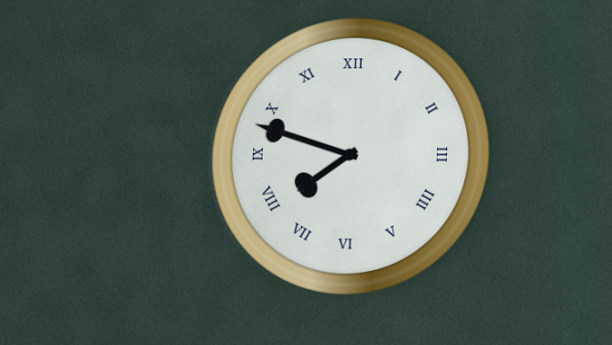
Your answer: **7:48**
